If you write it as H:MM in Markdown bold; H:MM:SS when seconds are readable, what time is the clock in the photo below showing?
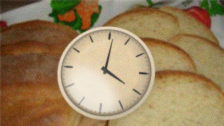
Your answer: **4:01**
